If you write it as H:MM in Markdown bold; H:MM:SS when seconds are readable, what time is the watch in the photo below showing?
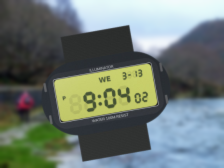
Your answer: **9:04:02**
